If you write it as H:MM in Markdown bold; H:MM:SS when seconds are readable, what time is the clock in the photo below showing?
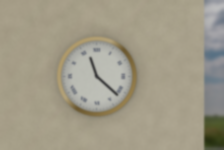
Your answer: **11:22**
